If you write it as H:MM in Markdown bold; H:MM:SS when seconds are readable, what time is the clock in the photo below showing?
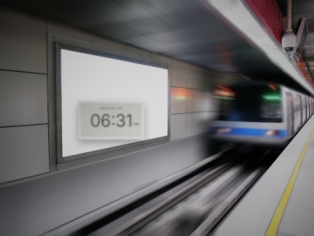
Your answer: **6:31**
